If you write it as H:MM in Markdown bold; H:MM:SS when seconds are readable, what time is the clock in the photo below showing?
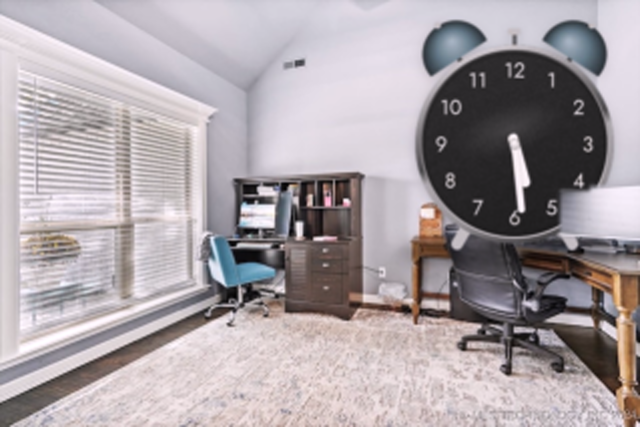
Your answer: **5:29**
